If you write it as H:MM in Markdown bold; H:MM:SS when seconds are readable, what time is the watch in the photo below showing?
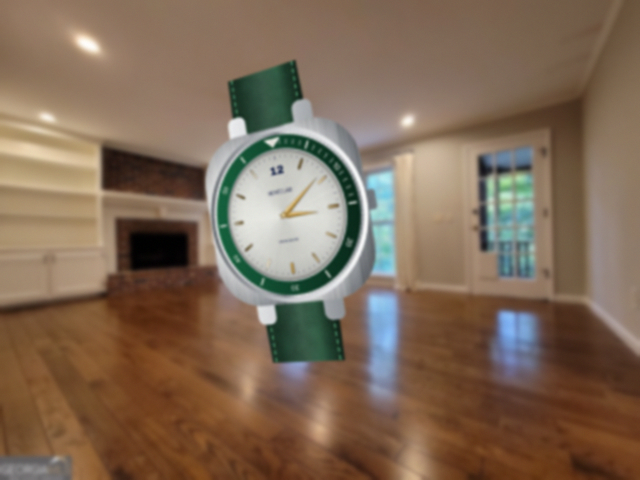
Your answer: **3:09**
